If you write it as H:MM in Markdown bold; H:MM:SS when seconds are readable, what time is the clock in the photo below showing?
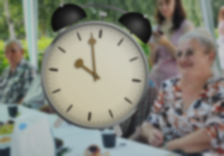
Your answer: **9:58**
